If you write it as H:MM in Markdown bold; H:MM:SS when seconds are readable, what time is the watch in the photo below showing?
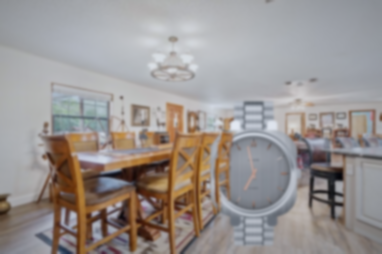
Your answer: **6:58**
